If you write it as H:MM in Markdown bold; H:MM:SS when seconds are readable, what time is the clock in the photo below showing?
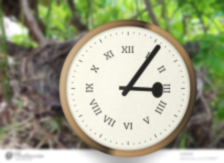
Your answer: **3:06**
